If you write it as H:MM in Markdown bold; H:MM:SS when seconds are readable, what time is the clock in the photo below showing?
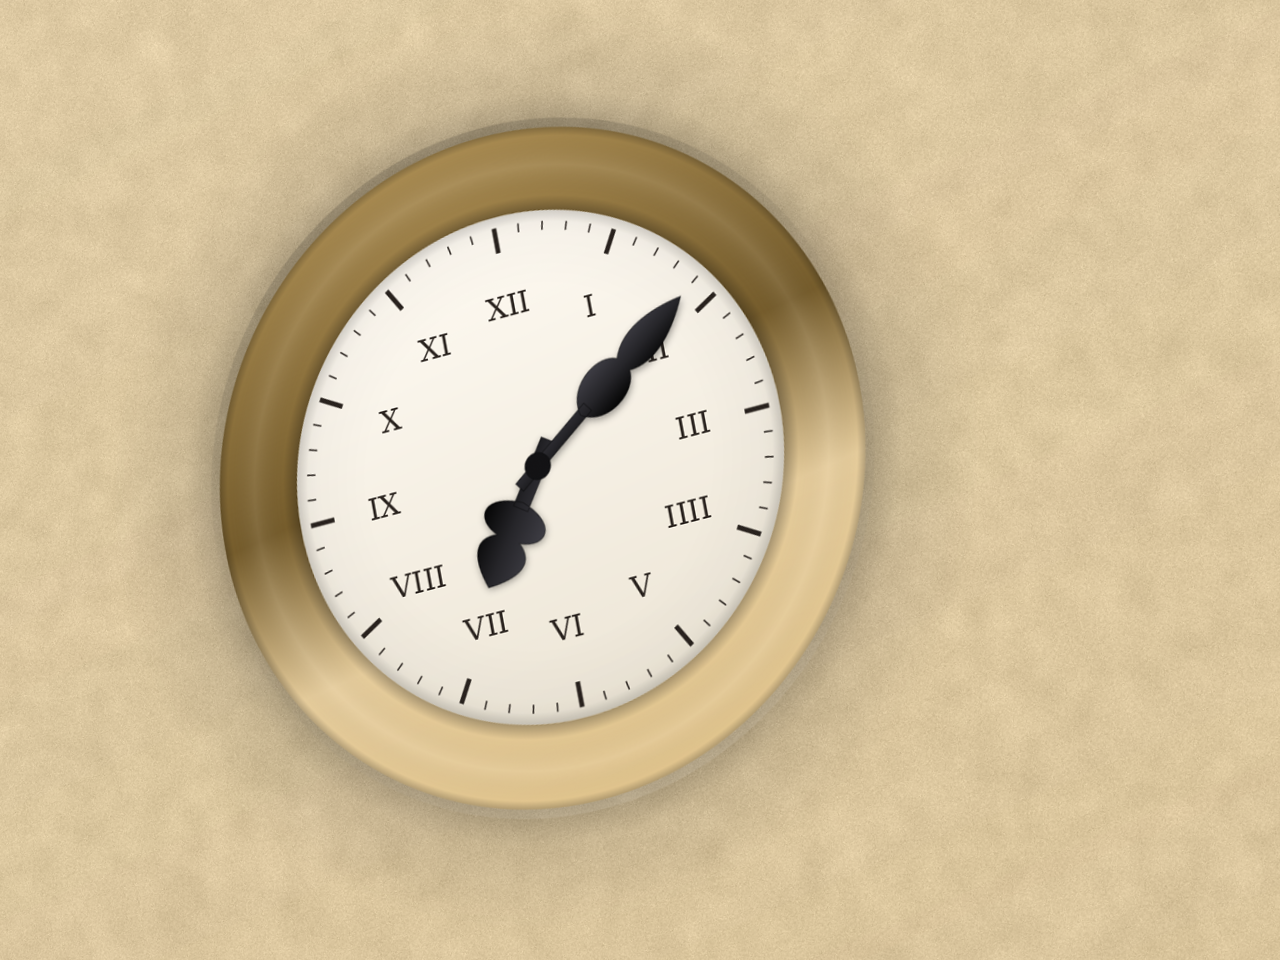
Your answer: **7:09**
